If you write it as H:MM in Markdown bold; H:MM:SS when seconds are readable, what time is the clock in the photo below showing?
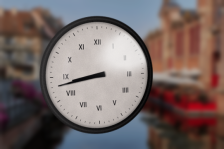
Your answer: **8:43**
